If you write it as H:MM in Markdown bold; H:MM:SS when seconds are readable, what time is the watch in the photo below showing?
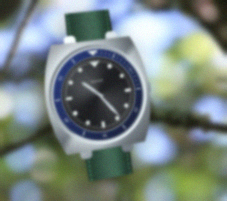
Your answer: **10:24**
